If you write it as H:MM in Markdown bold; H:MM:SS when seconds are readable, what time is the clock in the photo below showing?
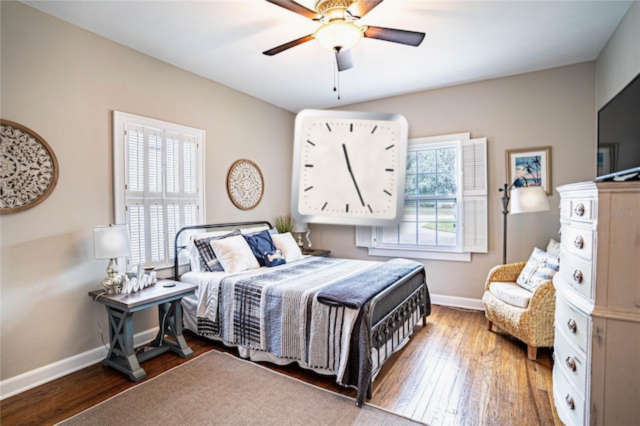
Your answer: **11:26**
